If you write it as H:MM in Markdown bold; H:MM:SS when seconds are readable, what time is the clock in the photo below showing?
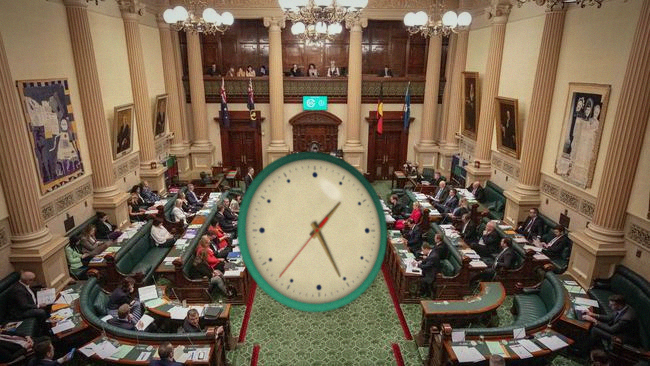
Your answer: **1:25:37**
